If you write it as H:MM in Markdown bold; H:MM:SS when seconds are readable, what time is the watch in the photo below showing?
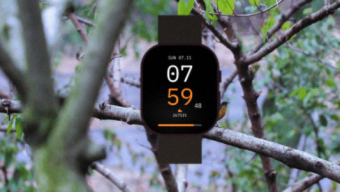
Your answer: **7:59**
